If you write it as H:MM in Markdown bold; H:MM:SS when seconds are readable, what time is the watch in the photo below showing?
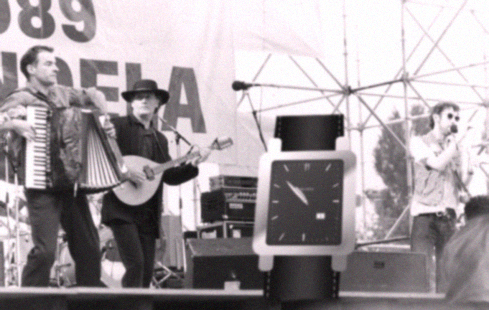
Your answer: **10:53**
